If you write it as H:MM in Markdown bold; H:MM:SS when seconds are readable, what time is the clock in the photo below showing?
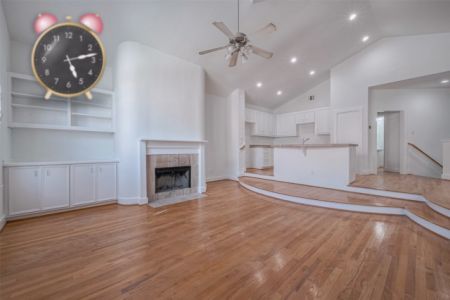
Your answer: **5:13**
